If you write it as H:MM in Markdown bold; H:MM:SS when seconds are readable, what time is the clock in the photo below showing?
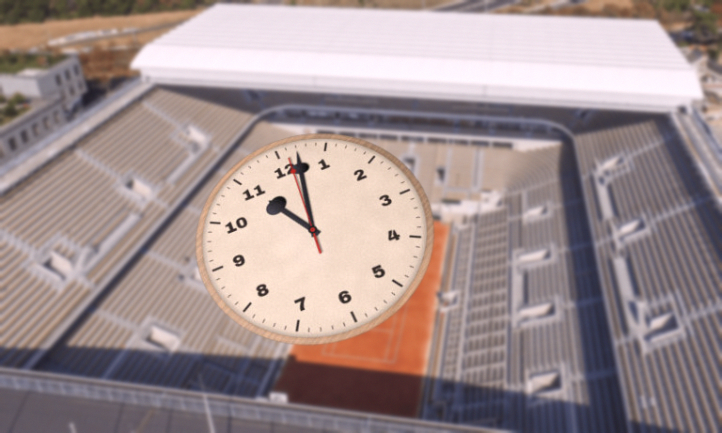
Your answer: **11:02:01**
